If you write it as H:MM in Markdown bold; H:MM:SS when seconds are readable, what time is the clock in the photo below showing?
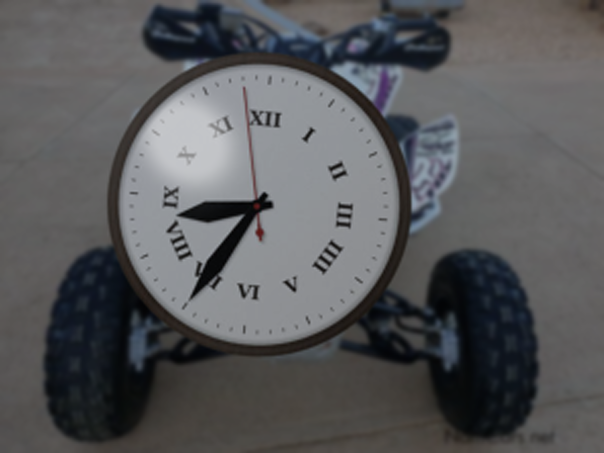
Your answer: **8:34:58**
